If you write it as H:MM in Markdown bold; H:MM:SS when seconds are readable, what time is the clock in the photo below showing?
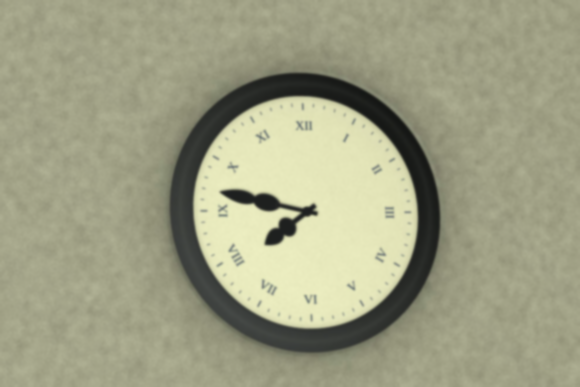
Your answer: **7:47**
